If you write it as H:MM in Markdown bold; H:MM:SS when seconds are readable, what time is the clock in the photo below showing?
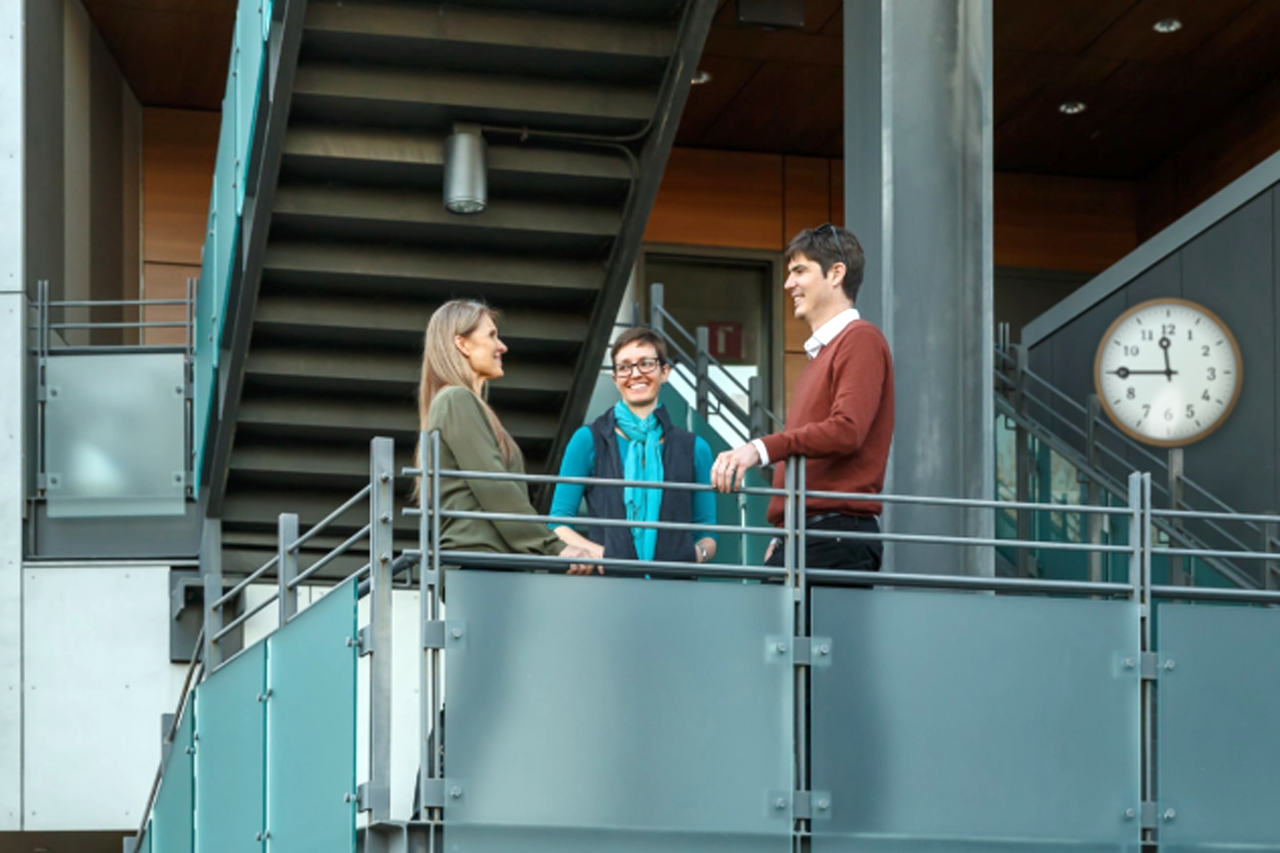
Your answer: **11:45**
